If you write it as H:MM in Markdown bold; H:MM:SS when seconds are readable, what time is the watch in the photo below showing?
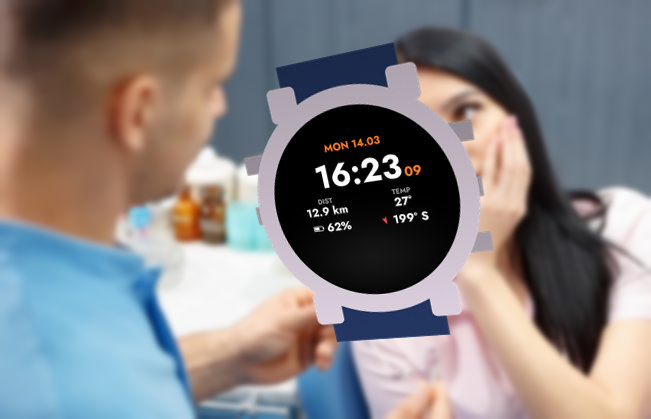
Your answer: **16:23:09**
